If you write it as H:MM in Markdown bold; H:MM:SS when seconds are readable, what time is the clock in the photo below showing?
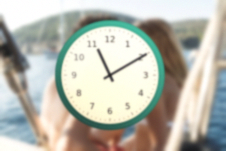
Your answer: **11:10**
